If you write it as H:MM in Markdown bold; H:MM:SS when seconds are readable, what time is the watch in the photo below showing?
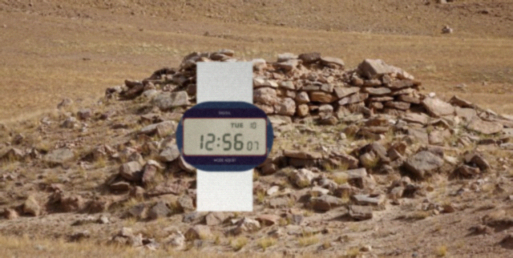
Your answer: **12:56**
